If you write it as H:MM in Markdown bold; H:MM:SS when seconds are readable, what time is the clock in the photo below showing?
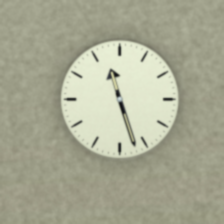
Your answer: **11:27**
